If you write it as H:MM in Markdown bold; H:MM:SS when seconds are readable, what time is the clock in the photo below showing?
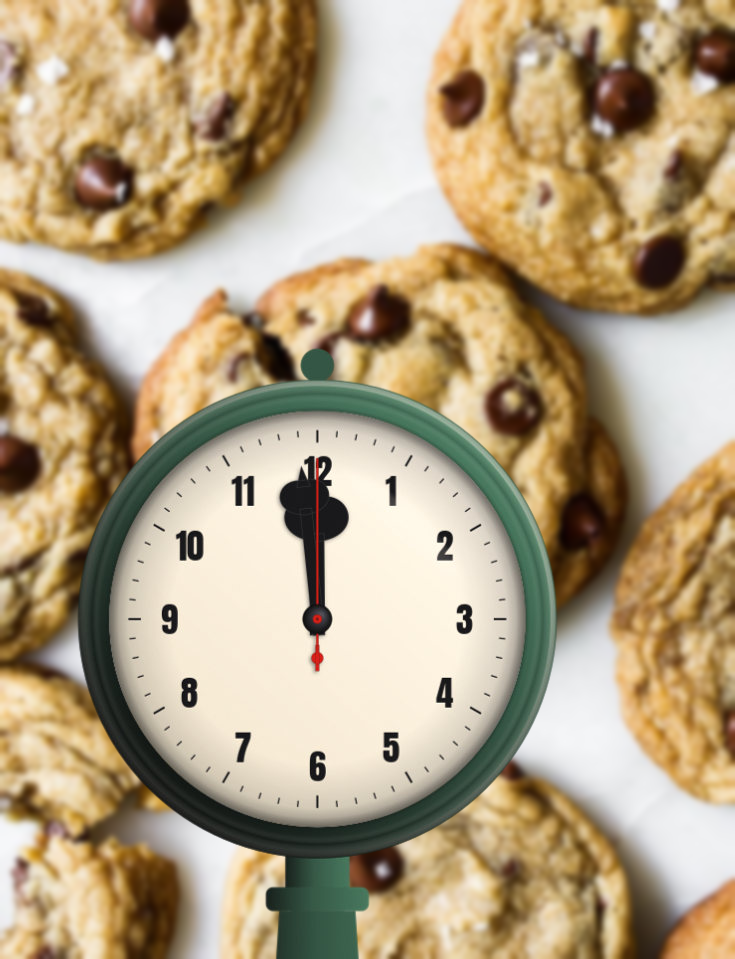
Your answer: **11:59:00**
